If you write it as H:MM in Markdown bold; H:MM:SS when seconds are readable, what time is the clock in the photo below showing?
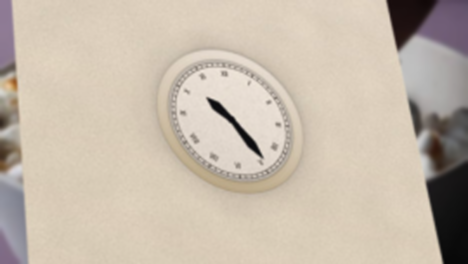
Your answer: **10:24**
